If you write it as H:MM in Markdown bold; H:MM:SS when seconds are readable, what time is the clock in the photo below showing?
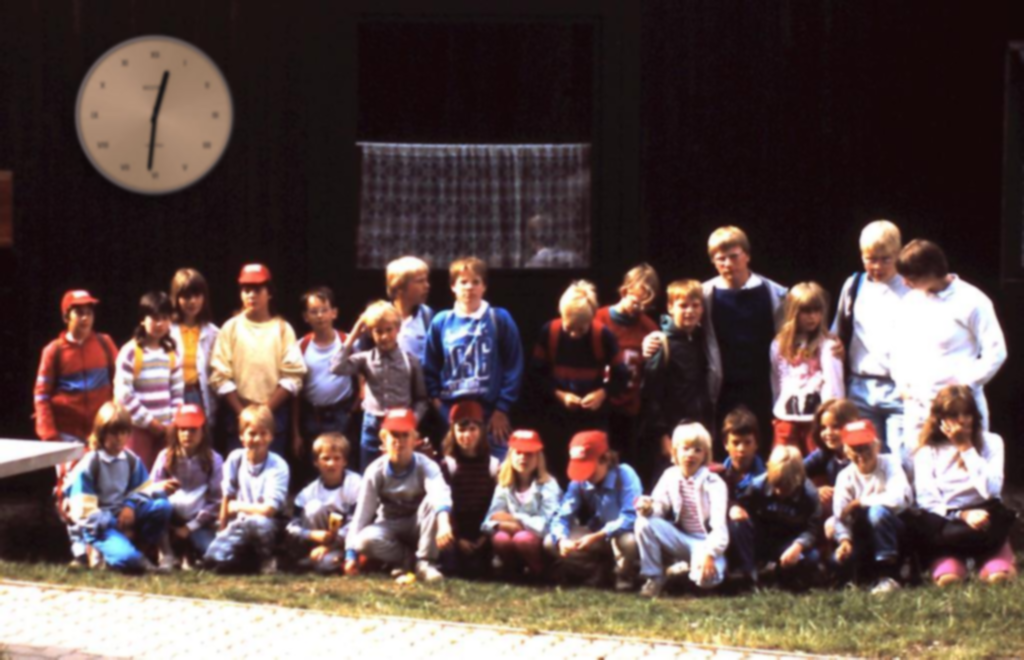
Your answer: **12:31**
